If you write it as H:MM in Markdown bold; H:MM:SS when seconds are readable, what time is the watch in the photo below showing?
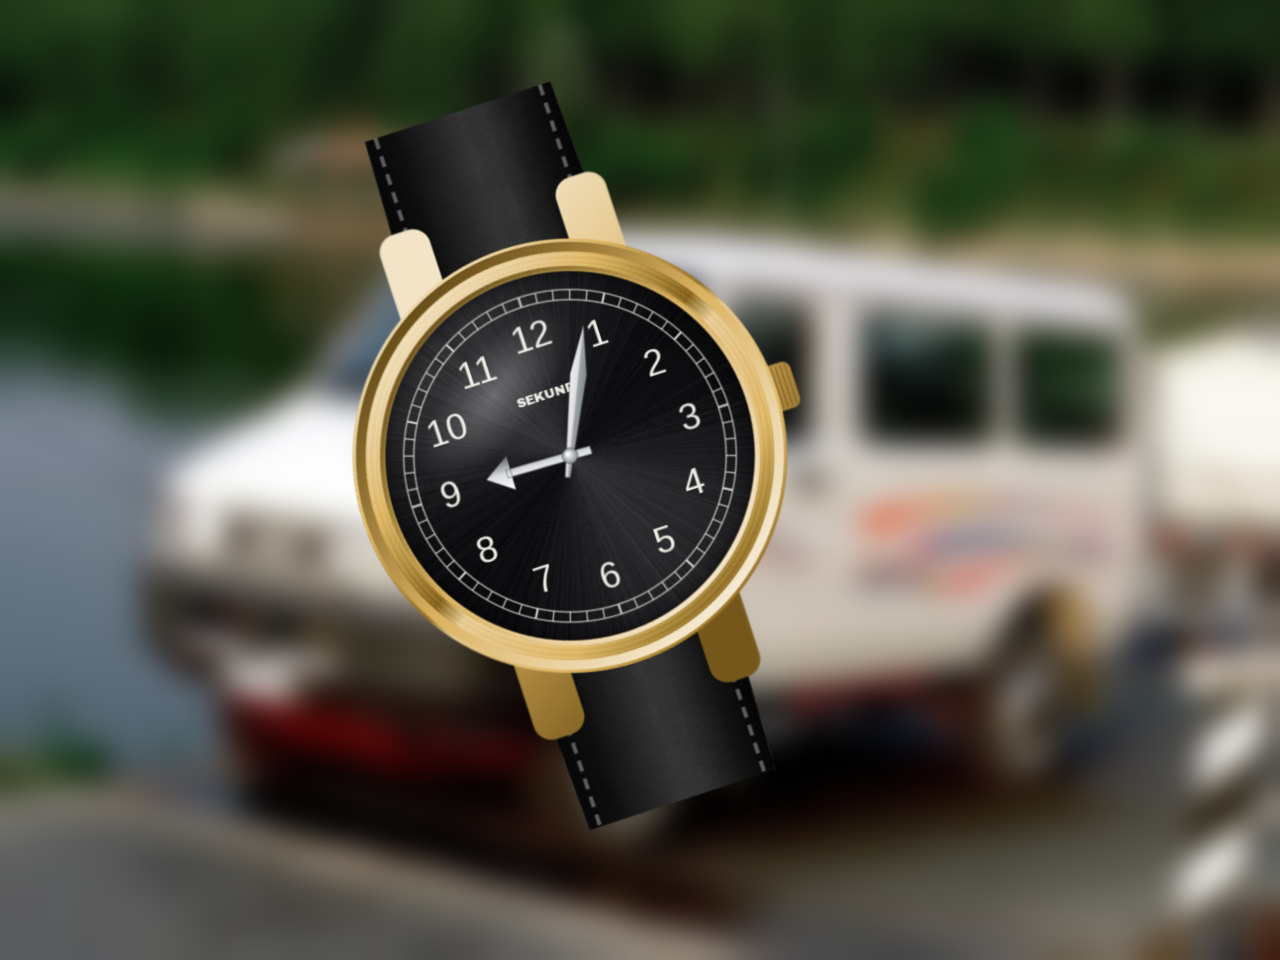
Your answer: **9:04**
